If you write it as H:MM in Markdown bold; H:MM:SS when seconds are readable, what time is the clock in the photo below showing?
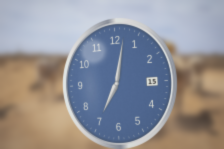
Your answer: **7:02**
